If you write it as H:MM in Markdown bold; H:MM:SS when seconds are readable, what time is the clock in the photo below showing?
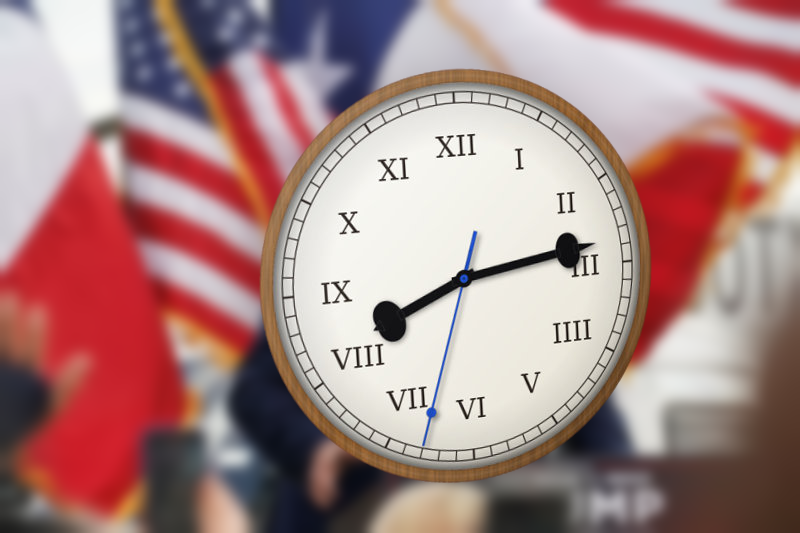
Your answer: **8:13:33**
